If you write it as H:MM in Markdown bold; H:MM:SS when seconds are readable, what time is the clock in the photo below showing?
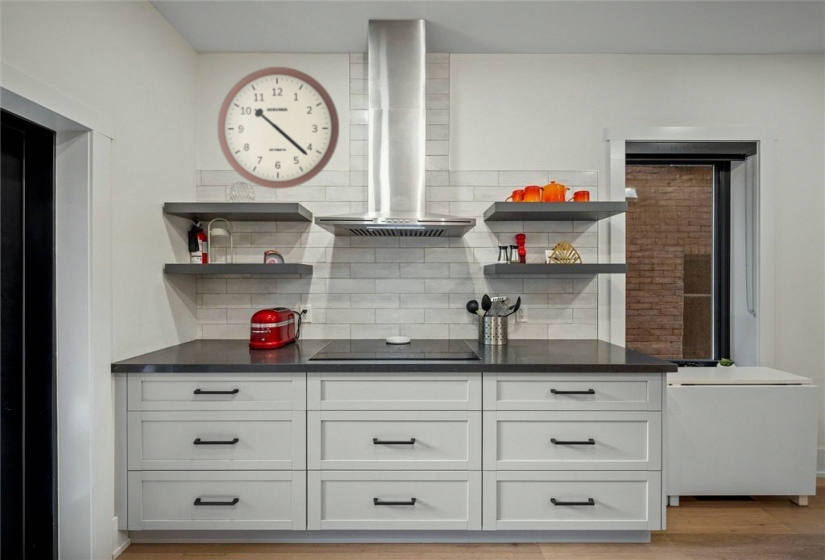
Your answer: **10:22**
